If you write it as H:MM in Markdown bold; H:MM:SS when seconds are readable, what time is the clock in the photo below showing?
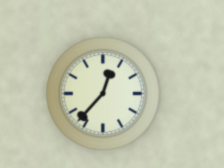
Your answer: **12:37**
